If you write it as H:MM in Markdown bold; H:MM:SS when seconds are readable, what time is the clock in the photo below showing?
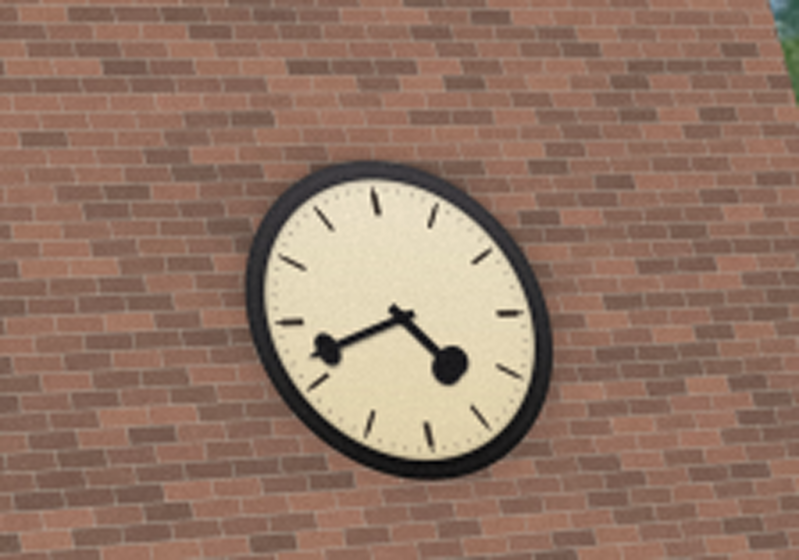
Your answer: **4:42**
